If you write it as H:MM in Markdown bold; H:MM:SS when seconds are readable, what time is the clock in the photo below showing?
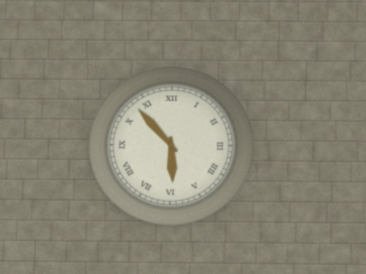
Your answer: **5:53**
